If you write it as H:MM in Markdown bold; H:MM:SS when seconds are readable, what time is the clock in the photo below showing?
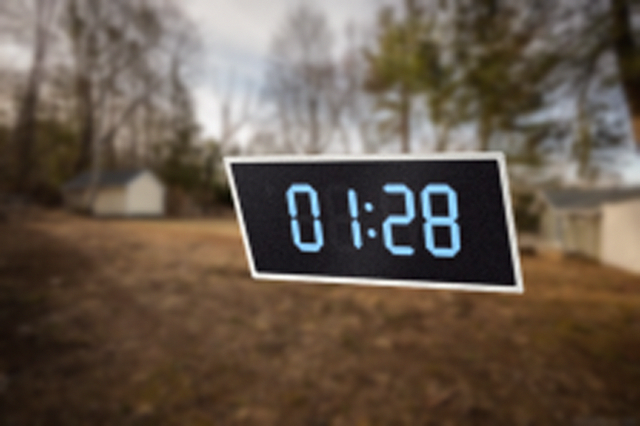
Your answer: **1:28**
